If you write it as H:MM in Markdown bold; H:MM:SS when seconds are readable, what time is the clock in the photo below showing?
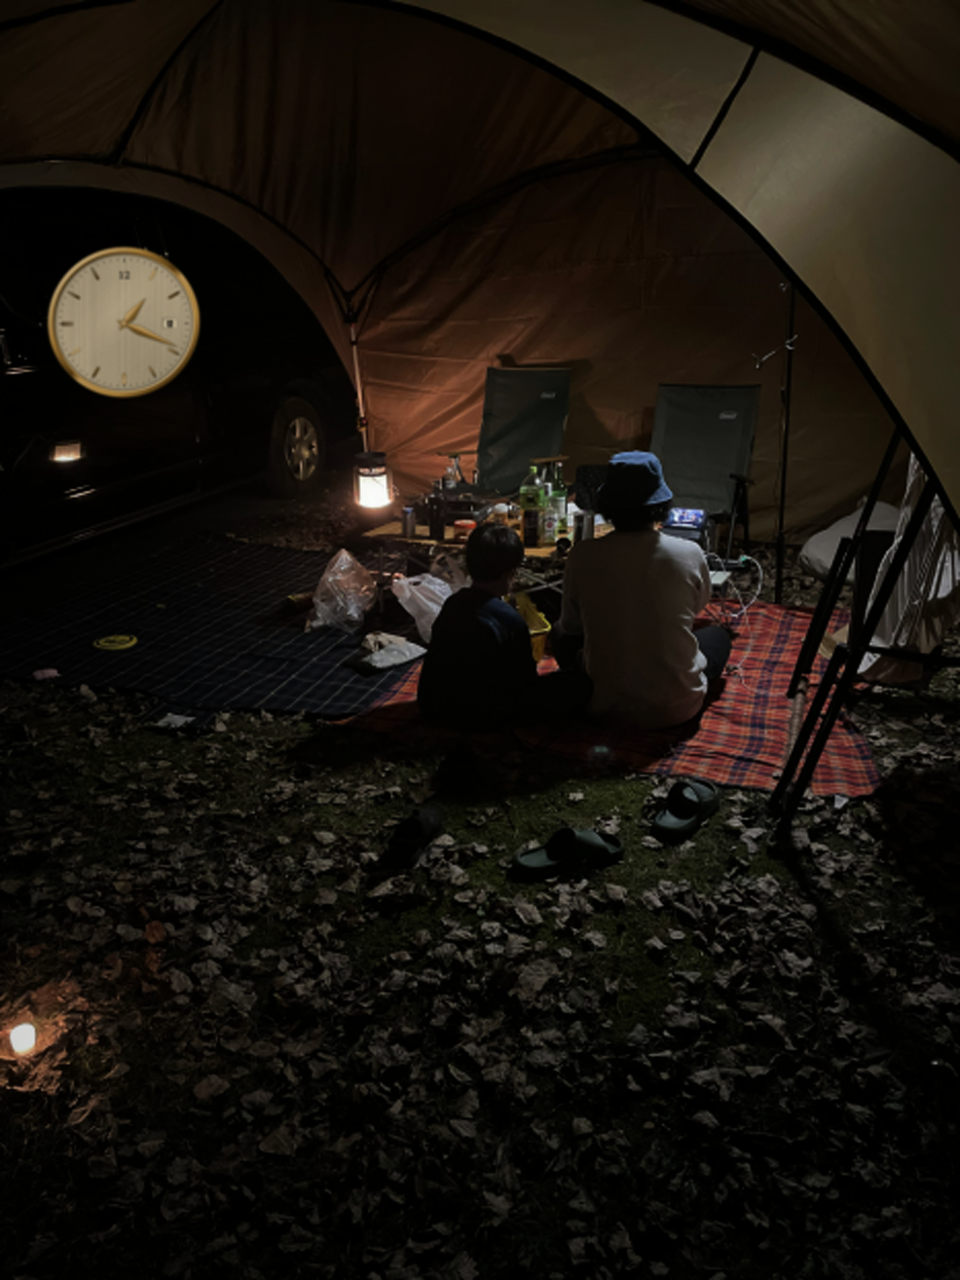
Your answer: **1:19**
